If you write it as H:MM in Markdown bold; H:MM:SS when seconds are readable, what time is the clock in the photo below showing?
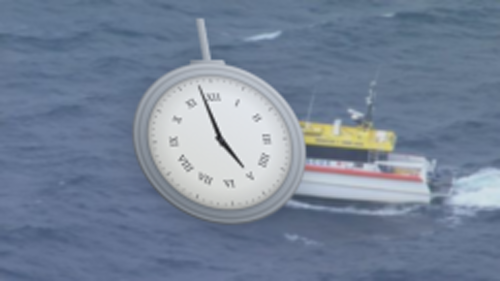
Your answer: **4:58**
